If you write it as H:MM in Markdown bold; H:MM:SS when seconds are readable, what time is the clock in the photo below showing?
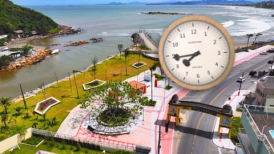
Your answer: **7:44**
